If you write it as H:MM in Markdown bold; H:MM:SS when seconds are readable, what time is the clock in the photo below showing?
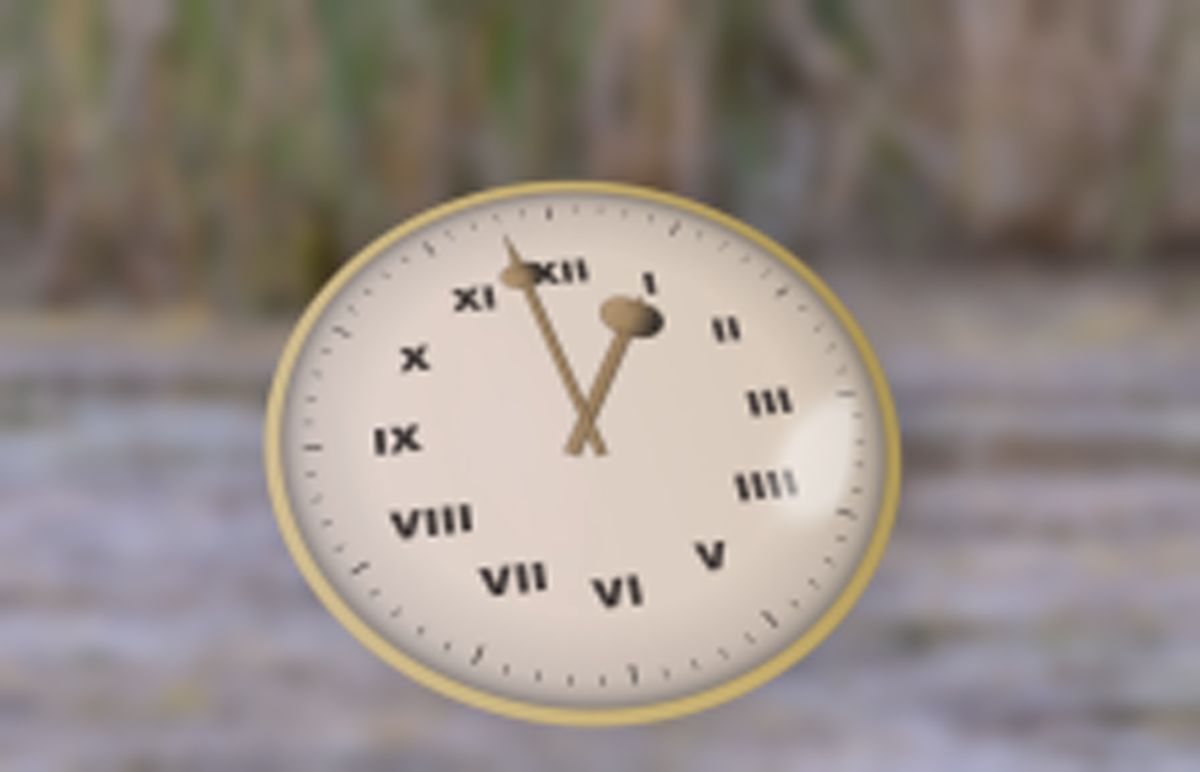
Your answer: **12:58**
